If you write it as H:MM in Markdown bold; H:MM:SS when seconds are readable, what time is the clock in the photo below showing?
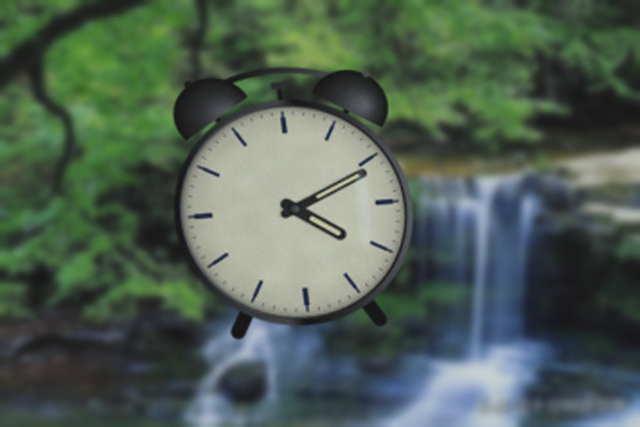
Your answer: **4:11**
